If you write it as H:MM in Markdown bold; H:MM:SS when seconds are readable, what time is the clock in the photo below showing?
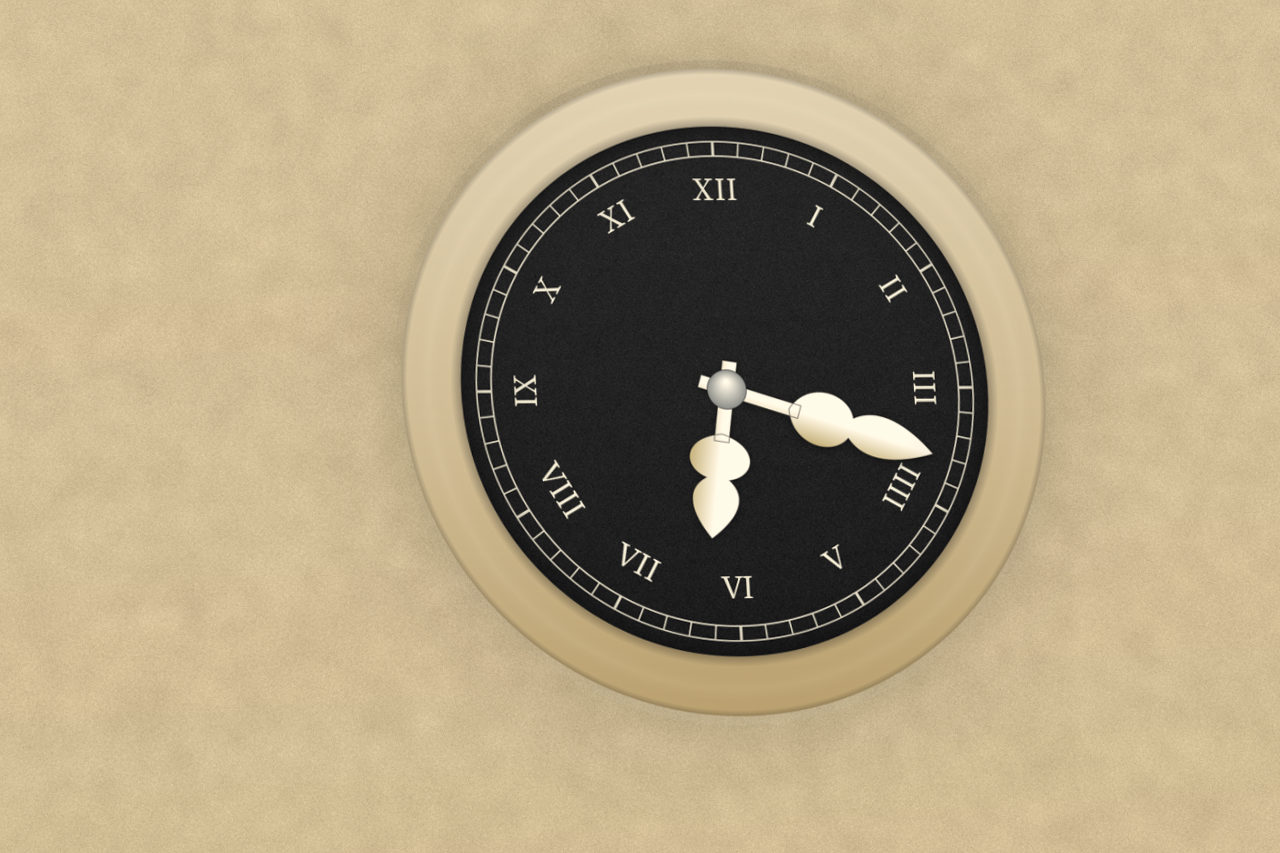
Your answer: **6:18**
